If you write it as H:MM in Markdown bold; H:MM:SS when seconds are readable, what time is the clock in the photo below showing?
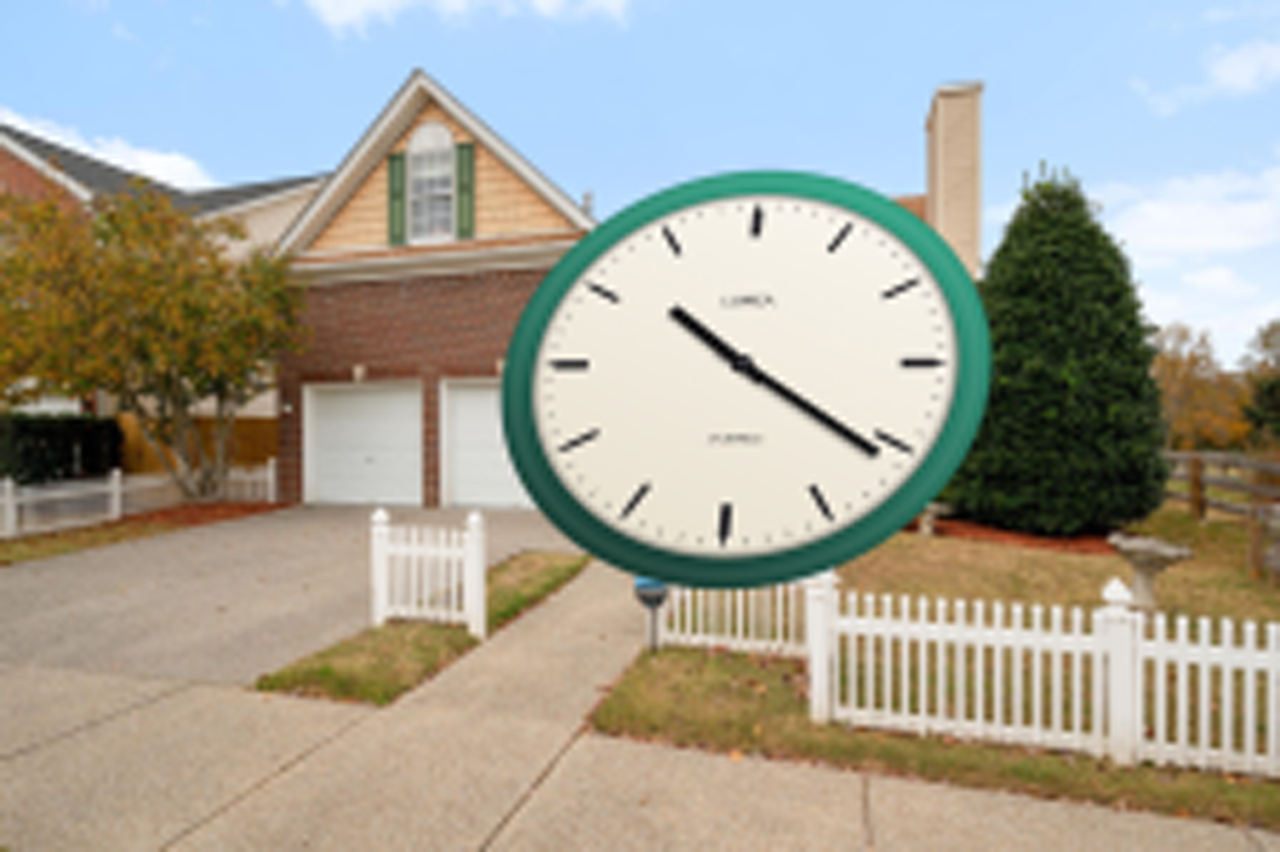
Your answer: **10:21**
